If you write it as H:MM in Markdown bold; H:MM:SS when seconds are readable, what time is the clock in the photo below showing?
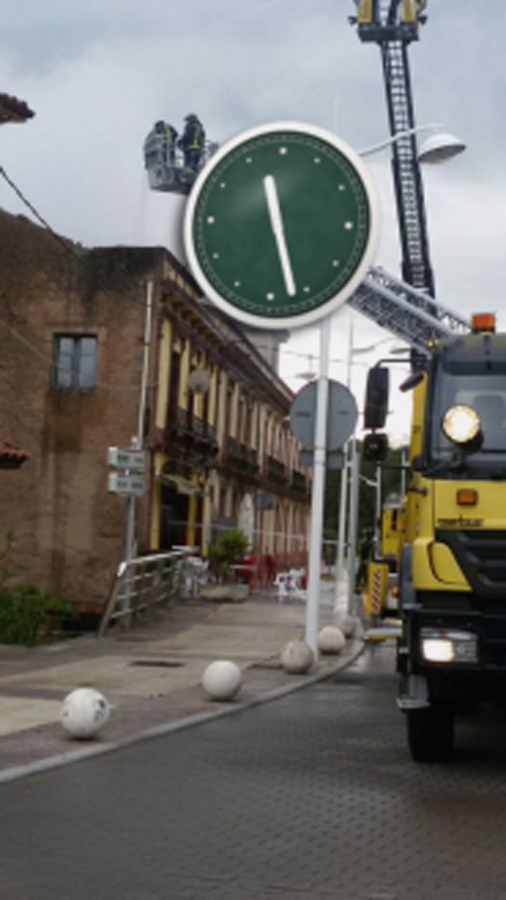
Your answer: **11:27**
